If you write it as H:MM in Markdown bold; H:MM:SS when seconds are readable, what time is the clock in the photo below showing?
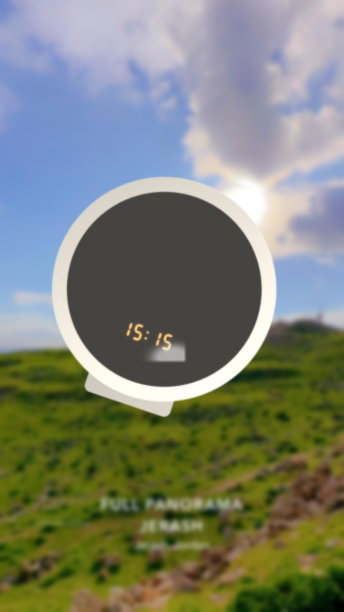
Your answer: **15:15**
